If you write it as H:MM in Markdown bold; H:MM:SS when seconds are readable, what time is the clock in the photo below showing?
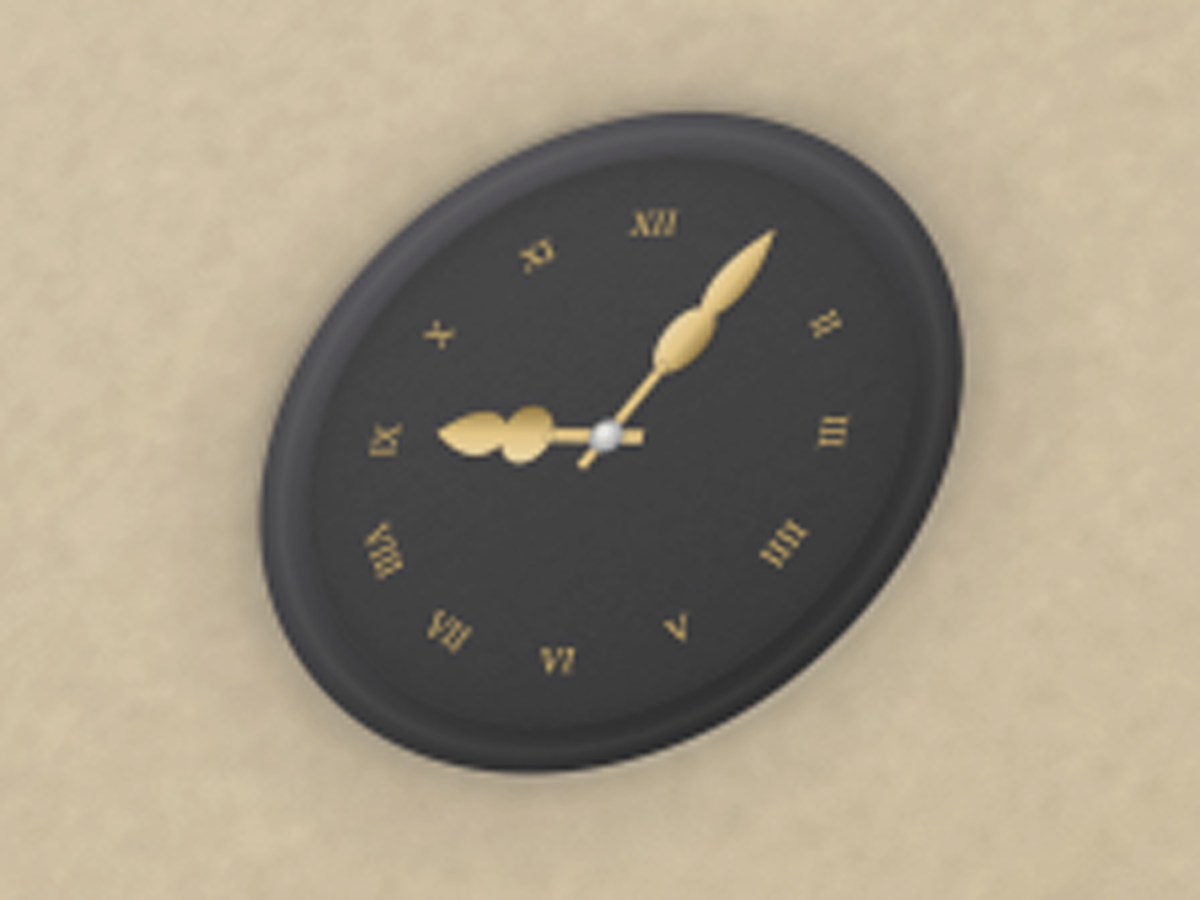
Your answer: **9:05**
